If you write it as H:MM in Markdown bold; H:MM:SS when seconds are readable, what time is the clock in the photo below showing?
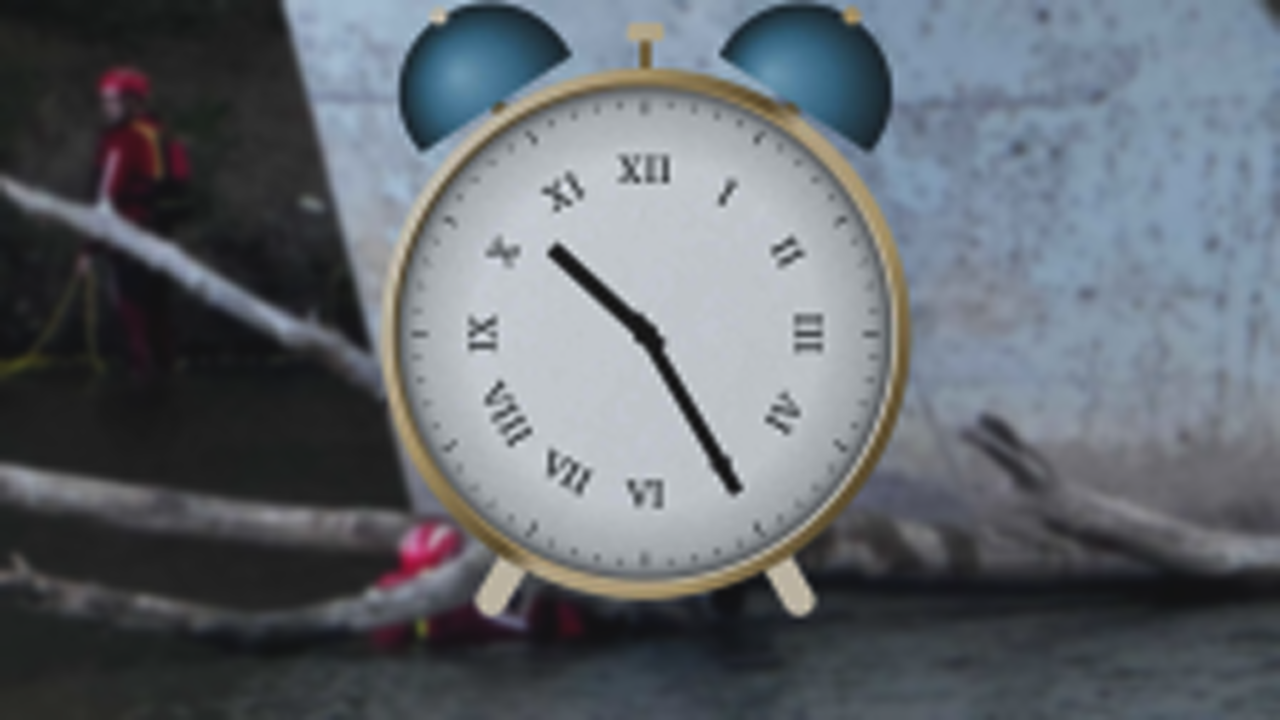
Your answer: **10:25**
